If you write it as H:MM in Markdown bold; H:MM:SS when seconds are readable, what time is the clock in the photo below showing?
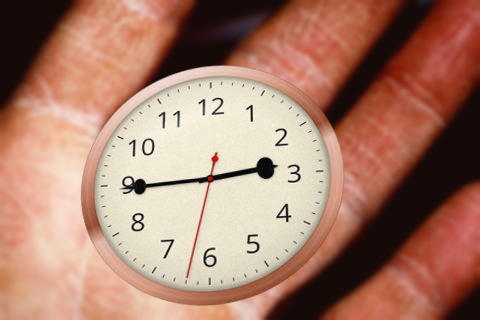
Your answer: **2:44:32**
